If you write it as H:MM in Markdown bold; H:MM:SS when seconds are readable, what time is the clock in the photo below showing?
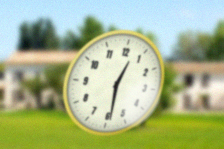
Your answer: **12:29**
